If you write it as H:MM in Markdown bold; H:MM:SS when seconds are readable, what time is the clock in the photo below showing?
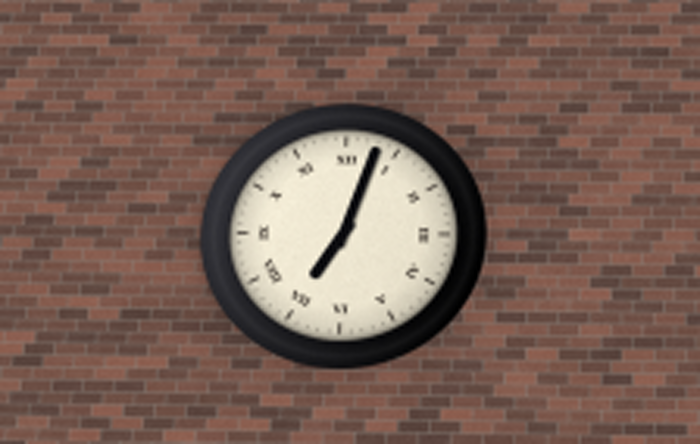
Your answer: **7:03**
